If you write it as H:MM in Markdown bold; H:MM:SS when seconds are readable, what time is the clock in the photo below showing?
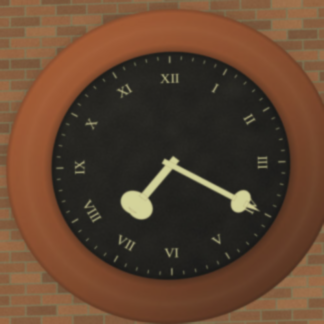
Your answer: **7:20**
